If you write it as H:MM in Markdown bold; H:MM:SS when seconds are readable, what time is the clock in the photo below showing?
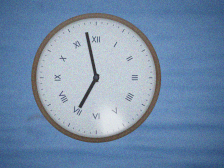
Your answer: **6:58**
